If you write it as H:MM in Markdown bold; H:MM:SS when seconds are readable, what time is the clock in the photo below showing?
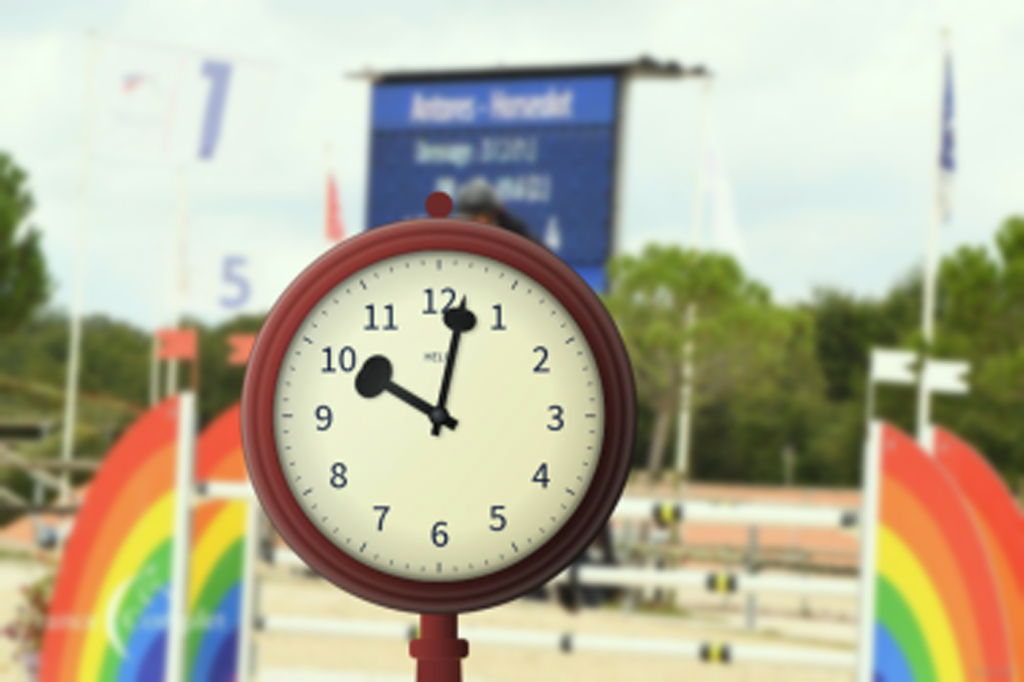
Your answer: **10:02**
